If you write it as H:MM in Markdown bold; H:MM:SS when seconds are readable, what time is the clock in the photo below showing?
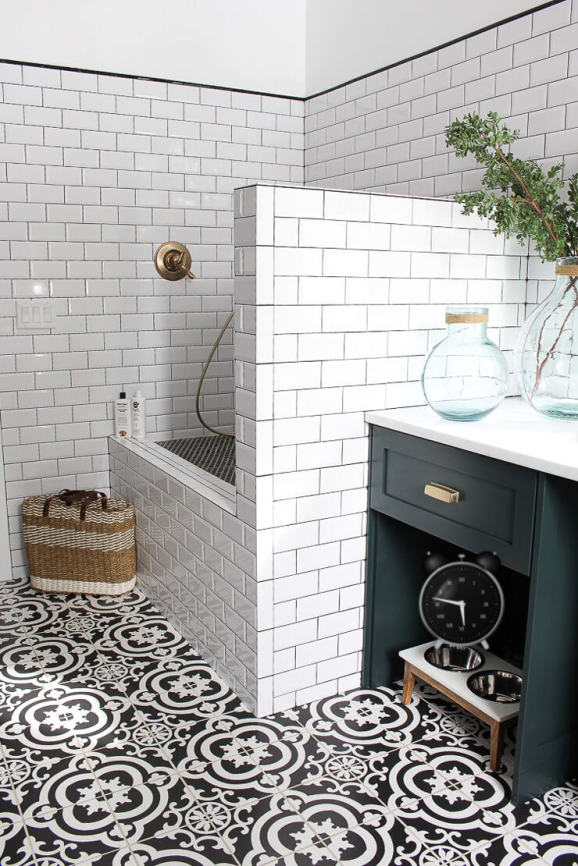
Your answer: **5:47**
